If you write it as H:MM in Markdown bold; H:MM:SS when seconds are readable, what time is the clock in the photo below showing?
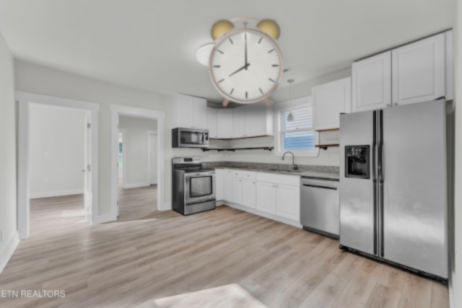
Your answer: **8:00**
